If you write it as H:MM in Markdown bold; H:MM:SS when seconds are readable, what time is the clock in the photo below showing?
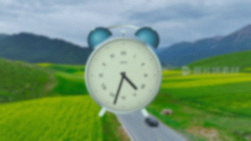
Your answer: **4:33**
